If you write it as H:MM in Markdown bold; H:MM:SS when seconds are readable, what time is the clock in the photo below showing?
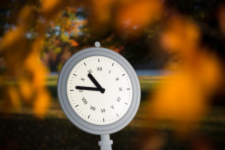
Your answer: **10:46**
